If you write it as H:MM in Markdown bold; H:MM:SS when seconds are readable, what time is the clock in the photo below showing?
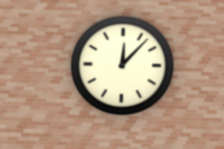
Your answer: **12:07**
